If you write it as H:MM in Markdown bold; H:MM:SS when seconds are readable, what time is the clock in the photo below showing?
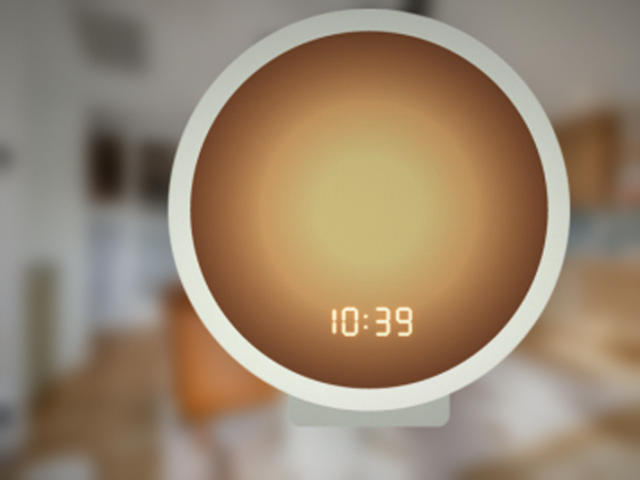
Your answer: **10:39**
